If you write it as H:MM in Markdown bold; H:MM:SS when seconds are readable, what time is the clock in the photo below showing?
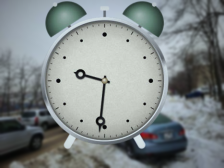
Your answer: **9:31**
